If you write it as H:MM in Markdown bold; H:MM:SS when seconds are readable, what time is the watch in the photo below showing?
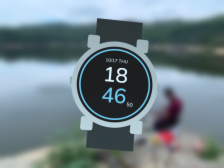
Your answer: **18:46**
